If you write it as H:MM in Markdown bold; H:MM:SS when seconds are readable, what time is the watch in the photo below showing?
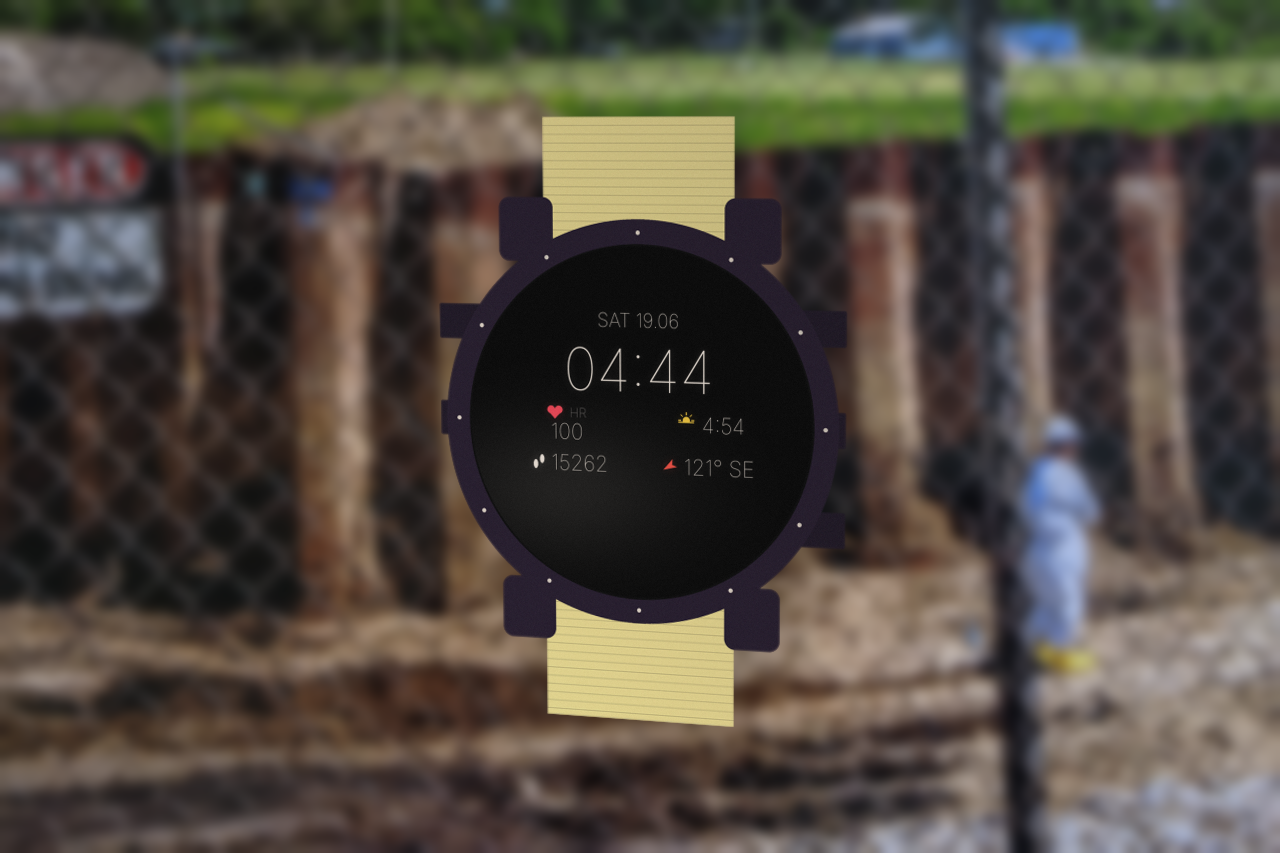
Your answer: **4:44**
